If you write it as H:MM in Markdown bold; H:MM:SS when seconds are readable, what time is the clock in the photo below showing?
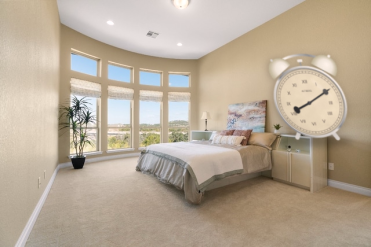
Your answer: **8:10**
